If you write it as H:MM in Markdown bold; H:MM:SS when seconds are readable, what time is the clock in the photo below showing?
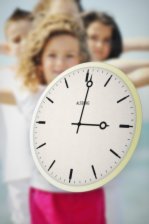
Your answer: **3:01**
